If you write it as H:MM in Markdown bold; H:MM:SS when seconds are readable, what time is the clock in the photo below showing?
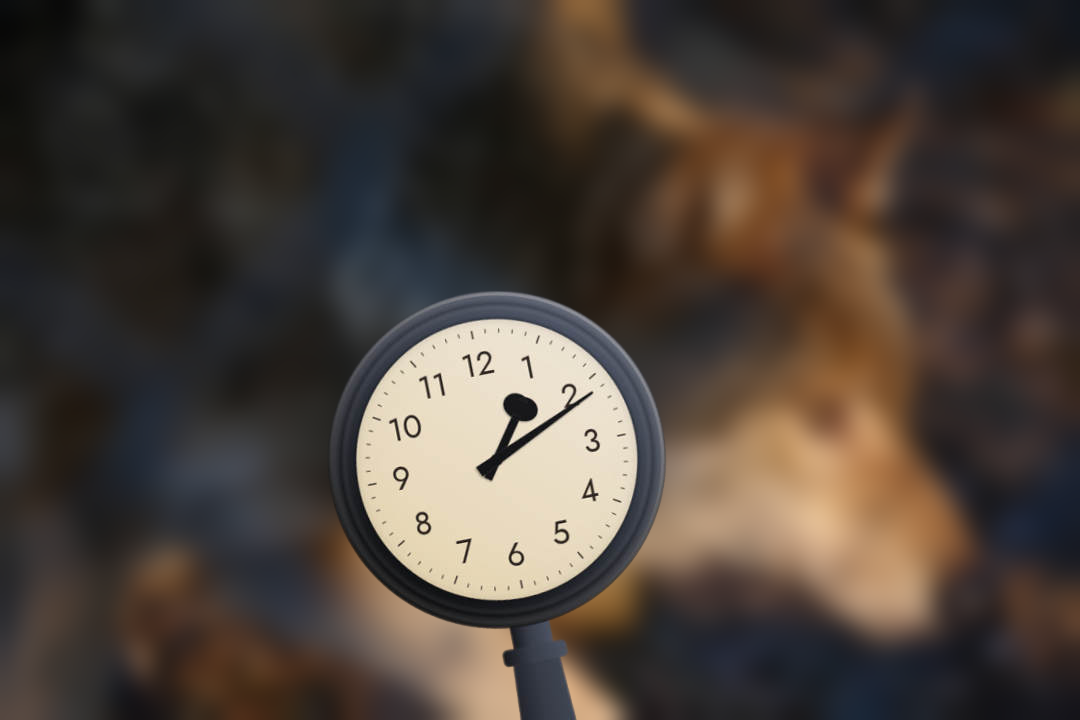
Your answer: **1:11**
